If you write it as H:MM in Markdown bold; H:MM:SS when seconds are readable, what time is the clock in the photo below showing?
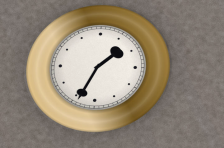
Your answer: **1:34**
